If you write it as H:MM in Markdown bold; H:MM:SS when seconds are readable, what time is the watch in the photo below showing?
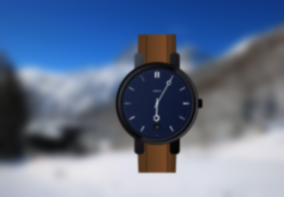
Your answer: **6:05**
